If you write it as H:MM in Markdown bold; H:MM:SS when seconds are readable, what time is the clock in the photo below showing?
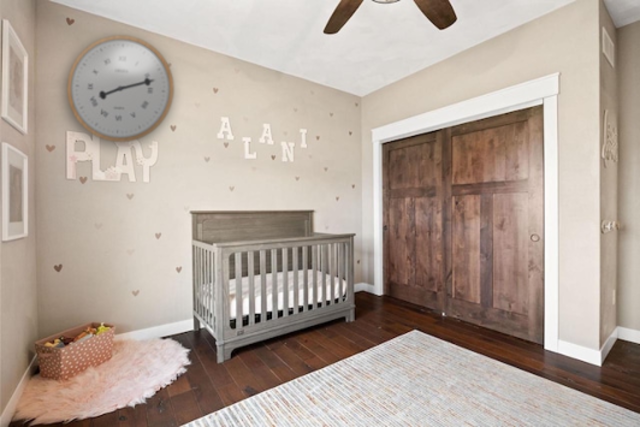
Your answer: **8:12**
